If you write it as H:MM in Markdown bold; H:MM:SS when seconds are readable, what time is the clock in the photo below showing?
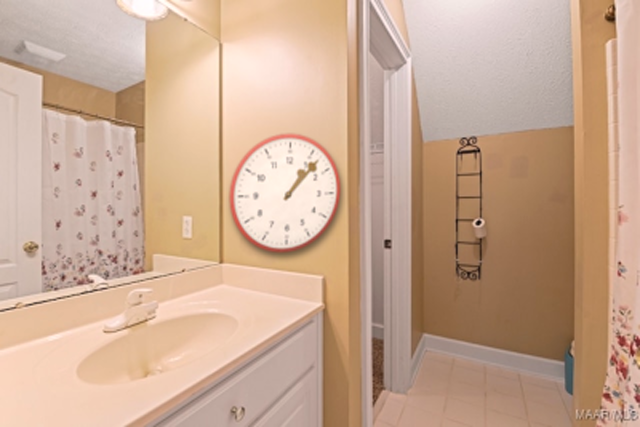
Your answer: **1:07**
